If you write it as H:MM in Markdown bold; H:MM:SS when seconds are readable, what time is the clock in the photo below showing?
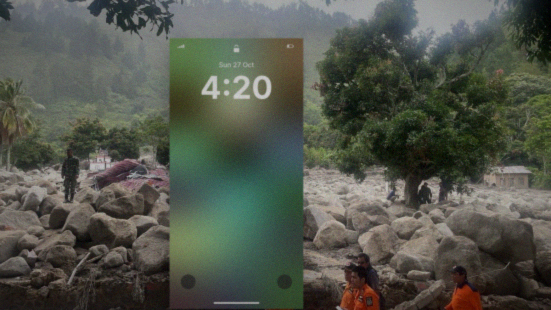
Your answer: **4:20**
